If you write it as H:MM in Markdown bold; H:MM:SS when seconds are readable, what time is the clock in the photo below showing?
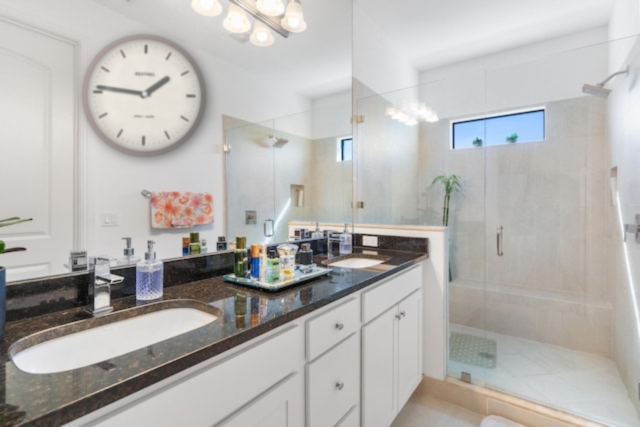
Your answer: **1:46**
